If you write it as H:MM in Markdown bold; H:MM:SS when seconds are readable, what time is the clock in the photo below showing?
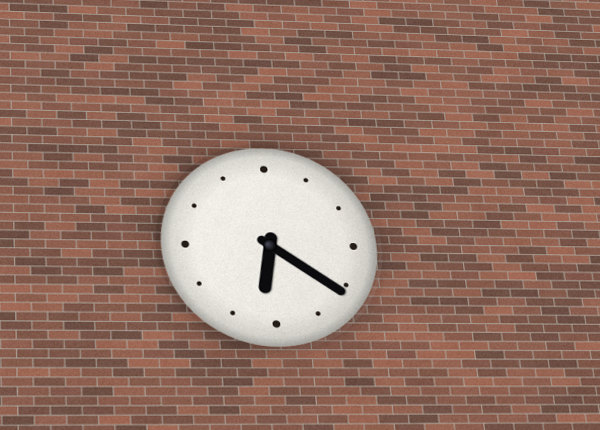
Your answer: **6:21**
